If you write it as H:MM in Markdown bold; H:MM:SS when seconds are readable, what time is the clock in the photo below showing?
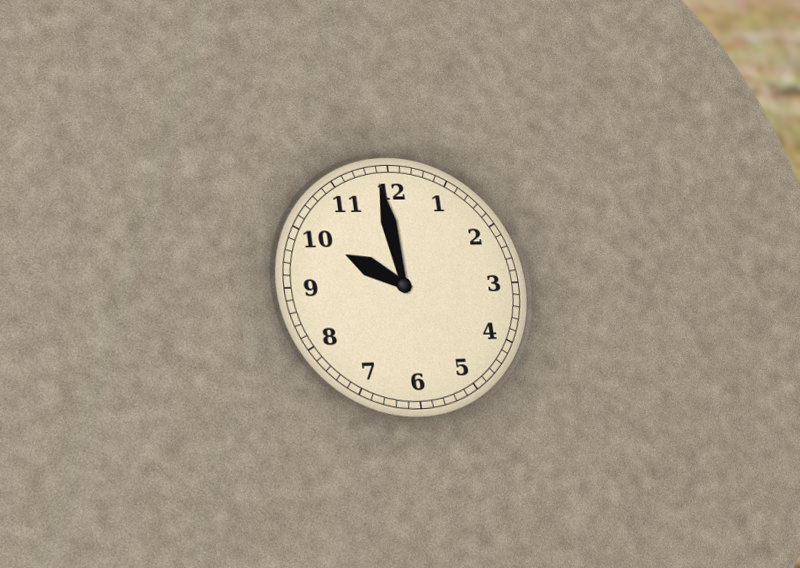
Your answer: **9:59**
